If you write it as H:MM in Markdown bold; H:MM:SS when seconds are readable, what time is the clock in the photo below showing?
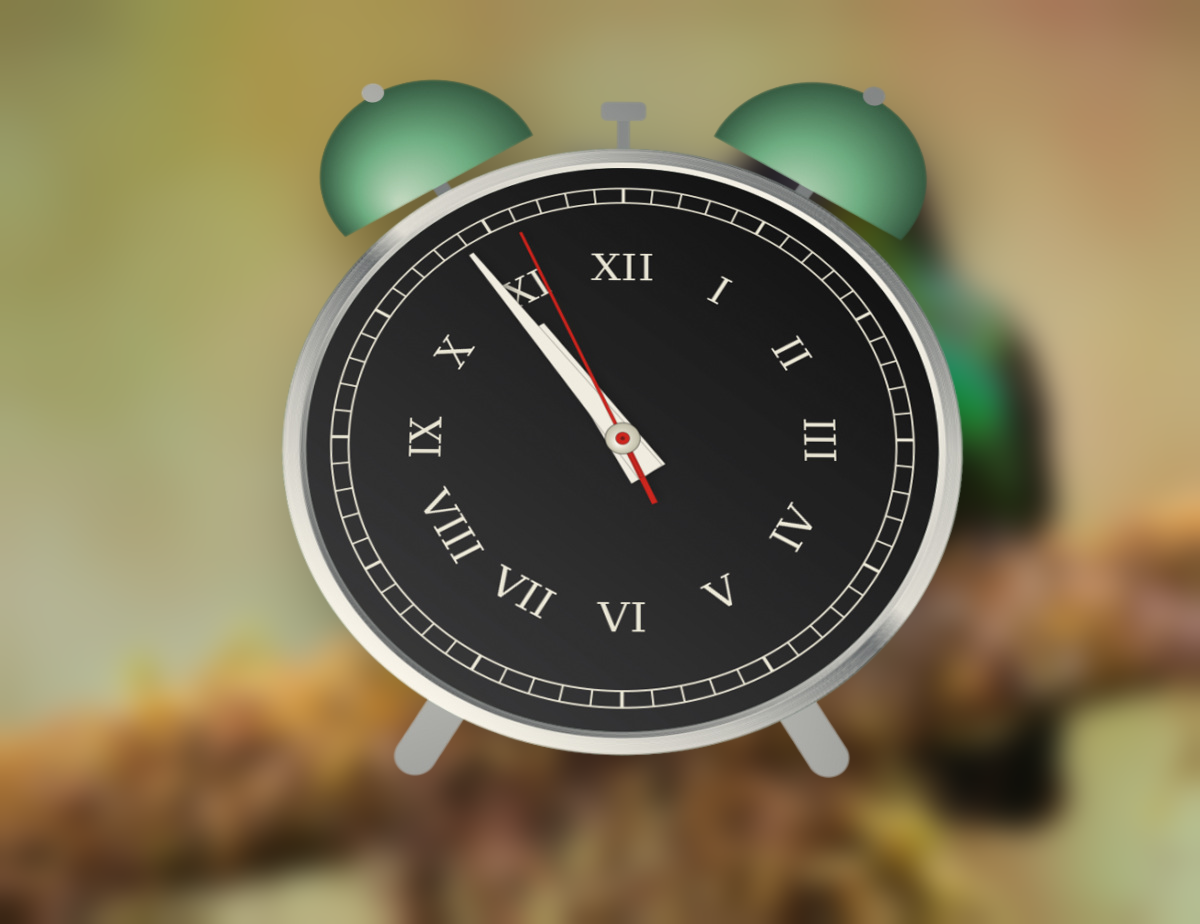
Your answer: **10:53:56**
